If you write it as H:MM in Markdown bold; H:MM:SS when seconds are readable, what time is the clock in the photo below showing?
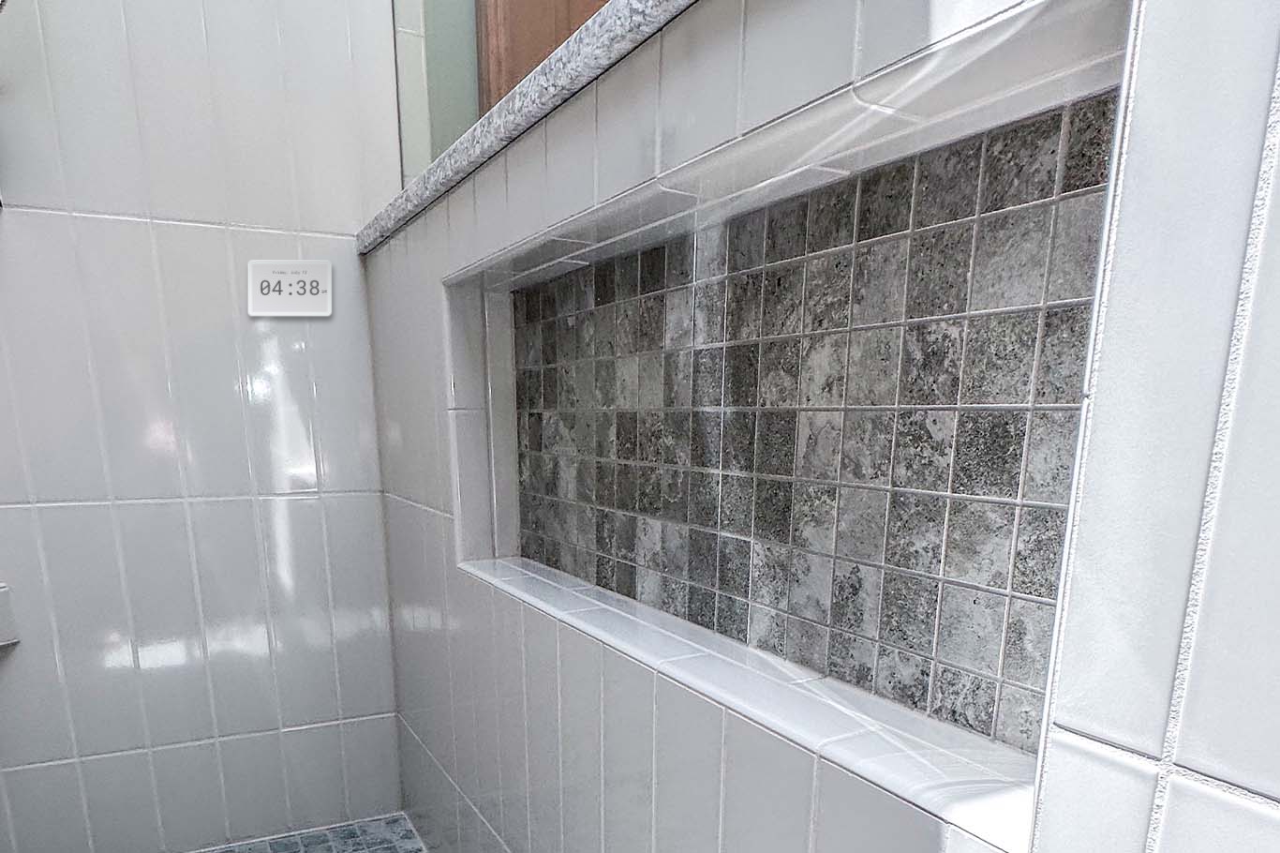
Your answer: **4:38**
